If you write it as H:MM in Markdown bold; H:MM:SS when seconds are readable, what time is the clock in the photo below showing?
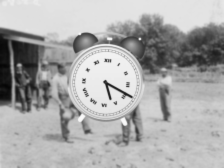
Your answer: **5:19**
